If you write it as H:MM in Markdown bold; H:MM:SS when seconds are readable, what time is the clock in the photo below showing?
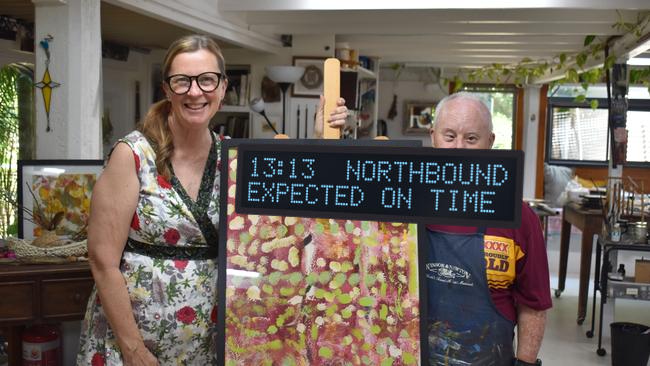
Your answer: **13:13**
